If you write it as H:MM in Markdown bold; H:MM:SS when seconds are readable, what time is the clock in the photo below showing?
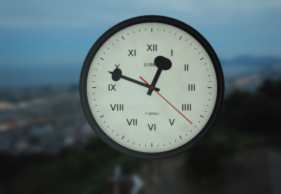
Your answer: **12:48:22**
